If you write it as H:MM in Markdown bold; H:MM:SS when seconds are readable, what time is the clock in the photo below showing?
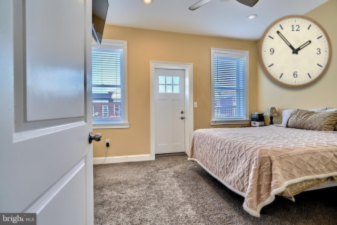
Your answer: **1:53**
